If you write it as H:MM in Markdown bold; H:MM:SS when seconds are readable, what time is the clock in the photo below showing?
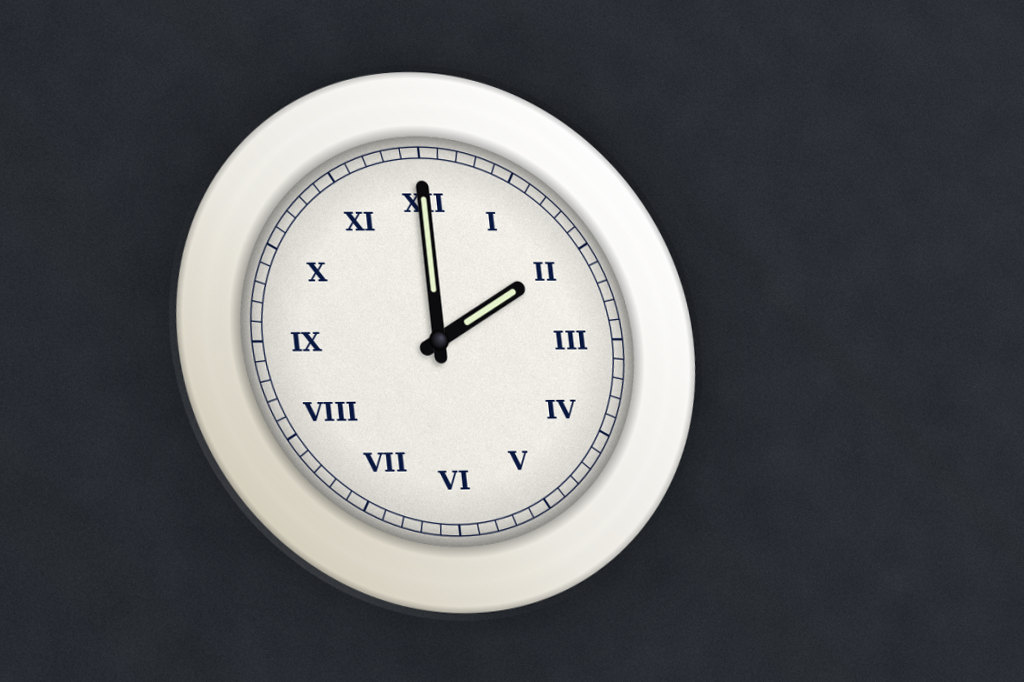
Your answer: **2:00**
